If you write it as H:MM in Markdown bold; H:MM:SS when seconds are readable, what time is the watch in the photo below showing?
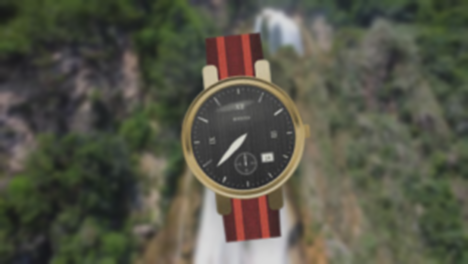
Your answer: **7:38**
